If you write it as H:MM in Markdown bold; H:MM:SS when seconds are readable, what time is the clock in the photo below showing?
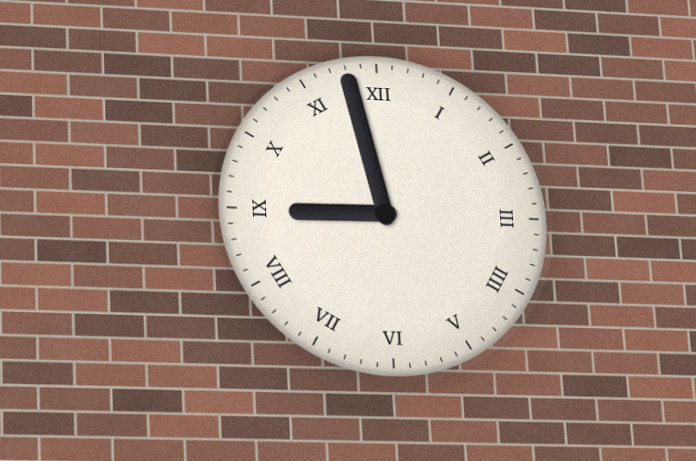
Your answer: **8:58**
